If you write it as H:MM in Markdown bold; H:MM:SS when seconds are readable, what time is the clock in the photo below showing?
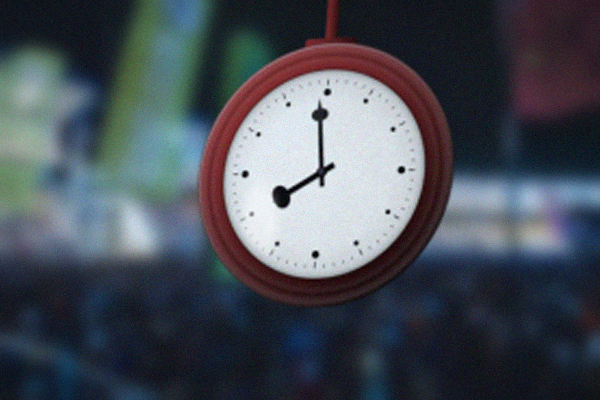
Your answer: **7:59**
